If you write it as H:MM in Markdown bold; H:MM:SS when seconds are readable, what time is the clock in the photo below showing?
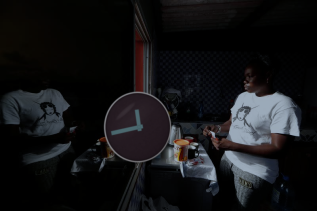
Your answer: **11:43**
